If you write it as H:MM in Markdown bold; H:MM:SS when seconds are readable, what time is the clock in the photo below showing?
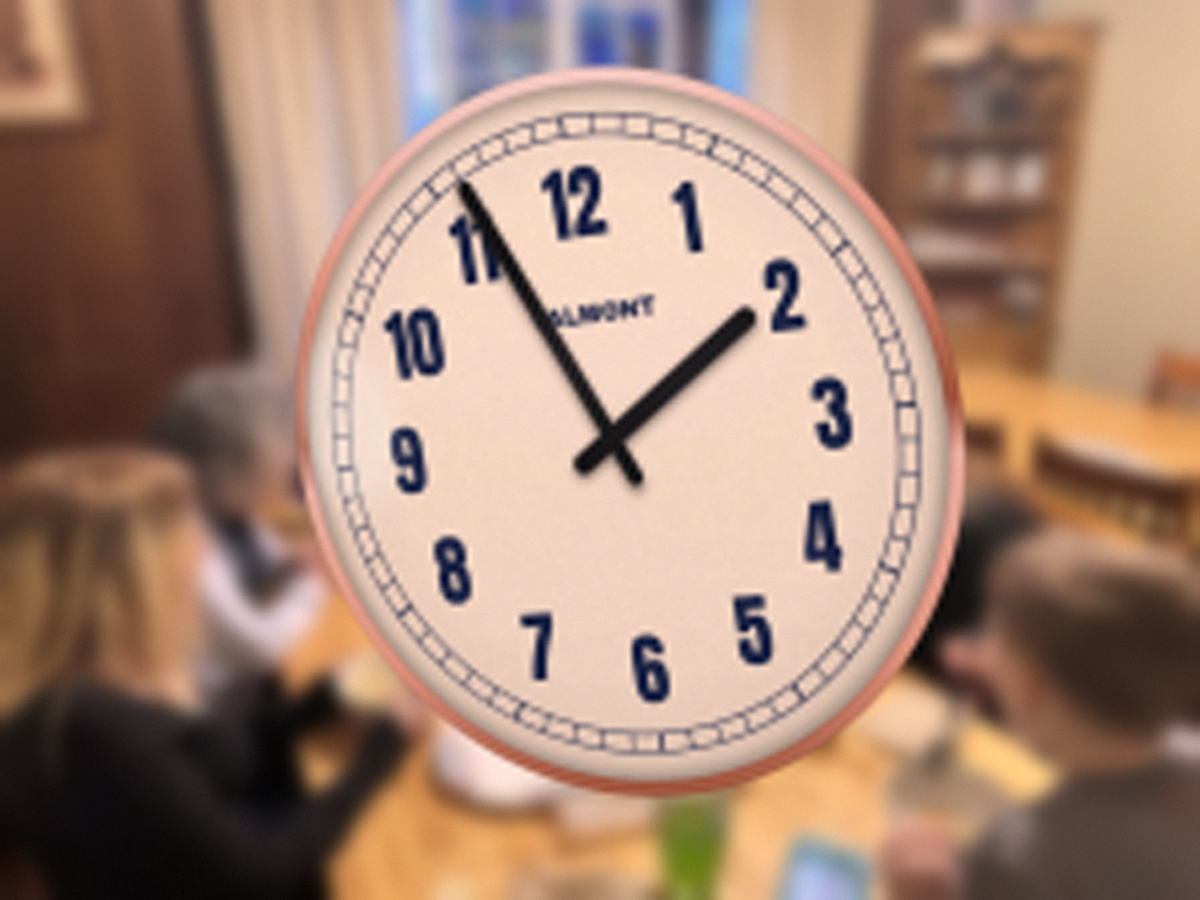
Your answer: **1:56**
